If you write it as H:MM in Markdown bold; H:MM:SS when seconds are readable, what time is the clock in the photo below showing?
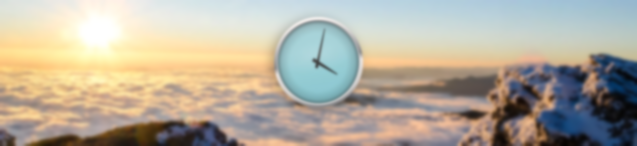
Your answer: **4:02**
